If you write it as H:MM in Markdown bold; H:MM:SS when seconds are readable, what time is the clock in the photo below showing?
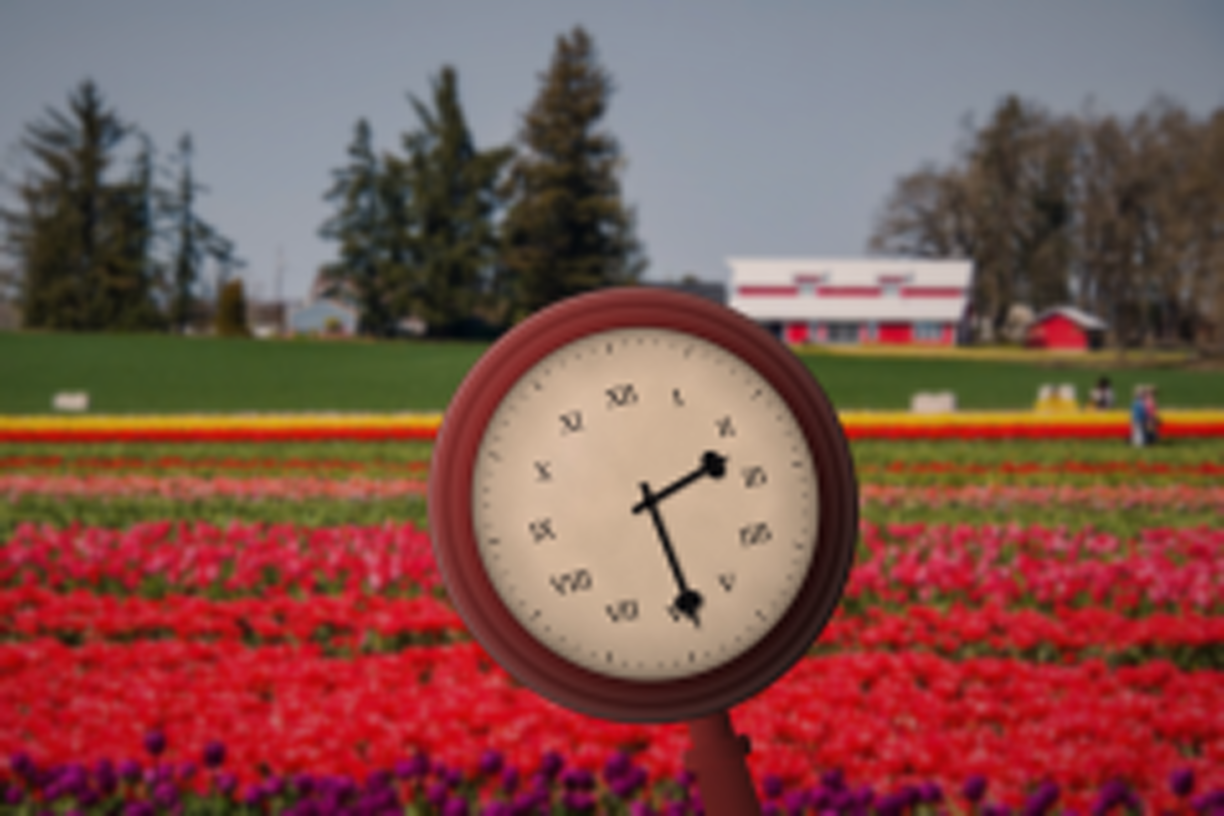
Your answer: **2:29**
